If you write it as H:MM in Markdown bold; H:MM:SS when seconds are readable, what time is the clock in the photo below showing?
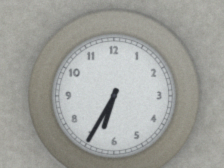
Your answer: **6:35**
